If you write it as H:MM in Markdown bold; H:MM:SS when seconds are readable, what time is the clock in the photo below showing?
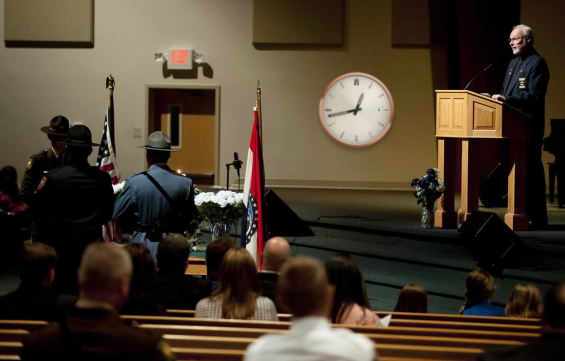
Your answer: **12:43**
